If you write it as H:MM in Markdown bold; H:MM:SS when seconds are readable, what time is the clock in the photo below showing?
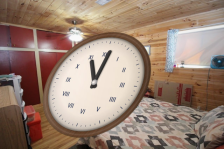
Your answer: **11:01**
